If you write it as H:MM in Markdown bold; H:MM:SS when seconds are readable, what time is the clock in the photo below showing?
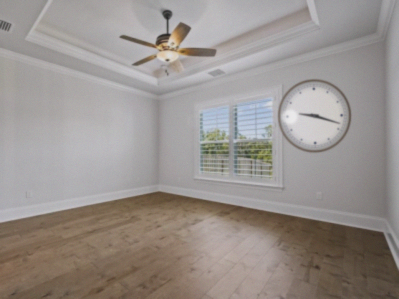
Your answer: **9:18**
